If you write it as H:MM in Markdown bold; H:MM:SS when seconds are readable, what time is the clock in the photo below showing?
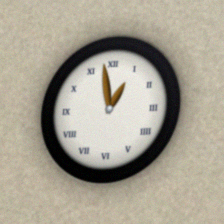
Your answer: **12:58**
